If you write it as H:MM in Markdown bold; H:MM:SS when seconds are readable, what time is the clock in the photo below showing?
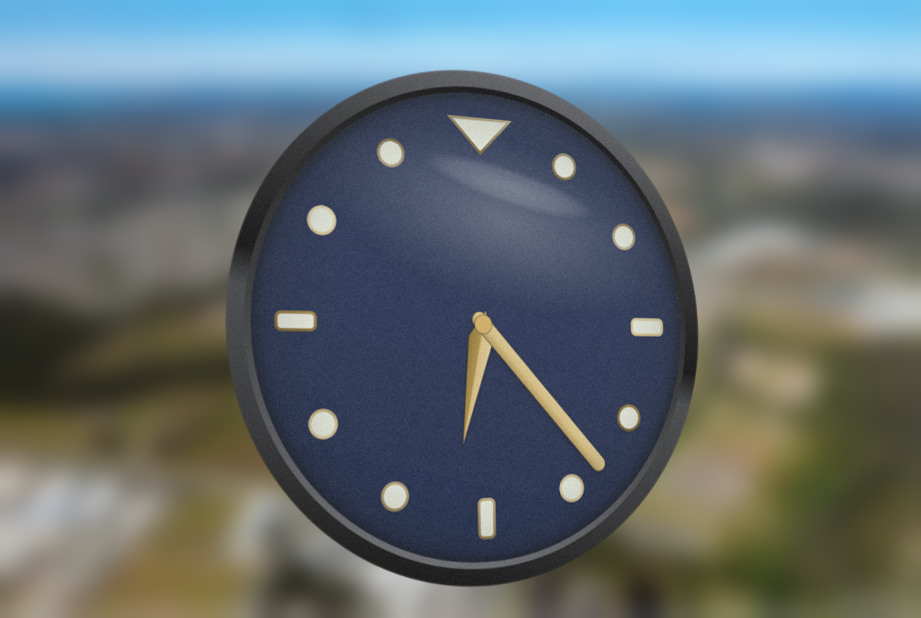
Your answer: **6:23**
